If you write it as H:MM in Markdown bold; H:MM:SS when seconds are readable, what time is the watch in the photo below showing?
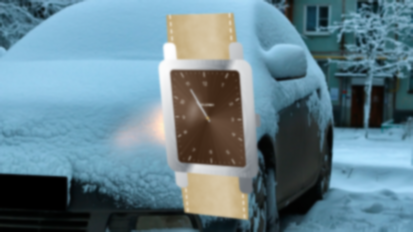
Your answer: **10:55**
